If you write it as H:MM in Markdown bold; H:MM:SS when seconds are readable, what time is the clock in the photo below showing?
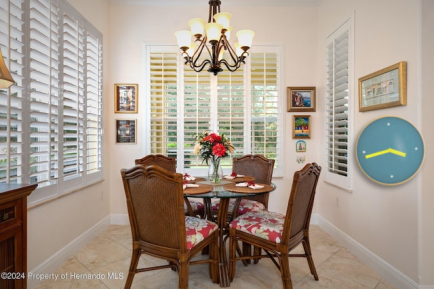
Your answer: **3:43**
